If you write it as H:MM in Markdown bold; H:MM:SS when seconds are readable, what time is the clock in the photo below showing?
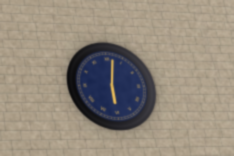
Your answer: **6:02**
